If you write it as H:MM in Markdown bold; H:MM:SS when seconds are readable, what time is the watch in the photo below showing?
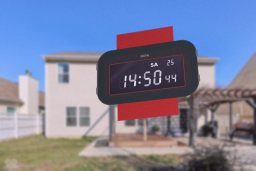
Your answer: **14:50:44**
